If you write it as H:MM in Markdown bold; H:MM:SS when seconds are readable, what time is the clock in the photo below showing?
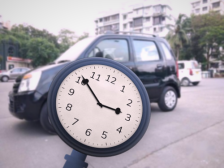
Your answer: **2:51**
